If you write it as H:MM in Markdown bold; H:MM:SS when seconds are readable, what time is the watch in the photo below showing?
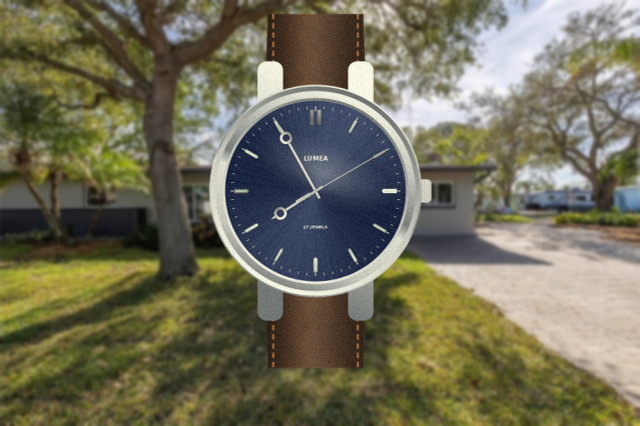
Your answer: **7:55:10**
